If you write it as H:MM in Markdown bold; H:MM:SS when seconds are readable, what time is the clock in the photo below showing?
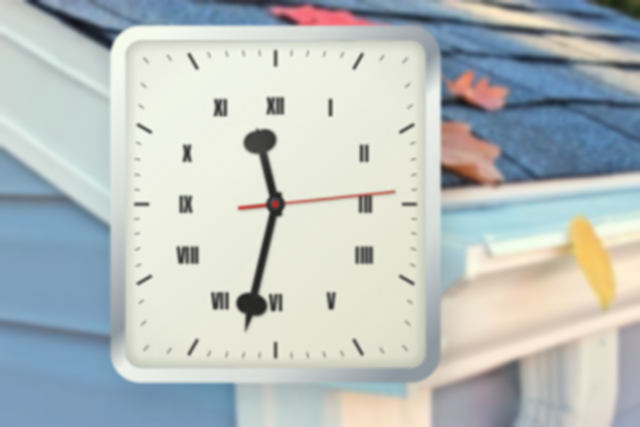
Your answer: **11:32:14**
